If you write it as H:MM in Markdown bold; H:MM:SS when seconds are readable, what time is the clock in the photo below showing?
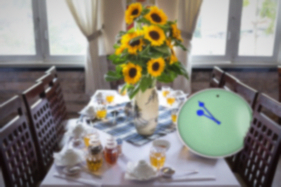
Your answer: **9:53**
